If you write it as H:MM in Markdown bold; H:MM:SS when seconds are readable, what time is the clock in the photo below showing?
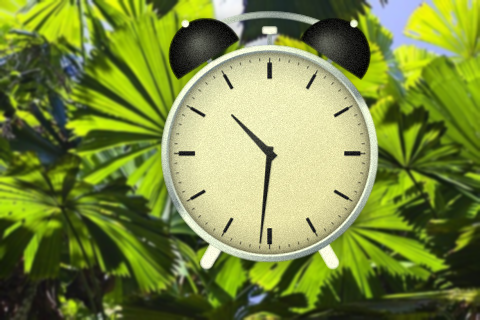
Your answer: **10:31**
